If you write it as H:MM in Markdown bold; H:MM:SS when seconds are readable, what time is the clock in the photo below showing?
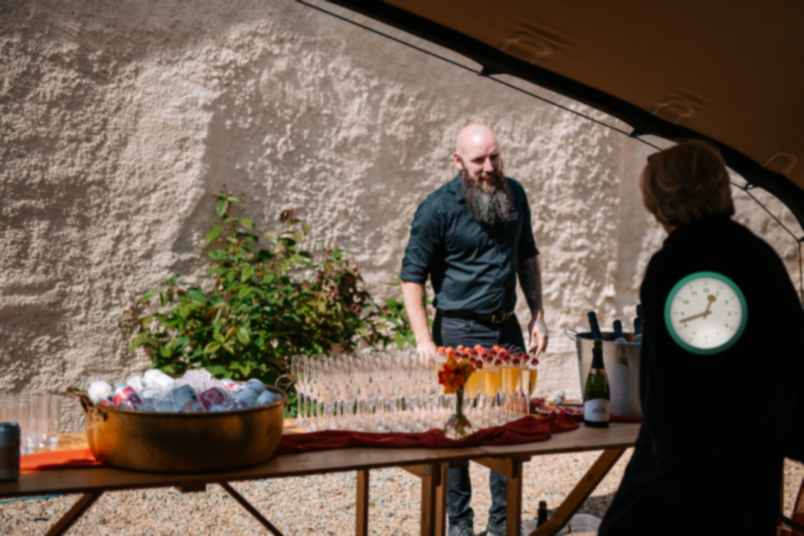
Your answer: **12:42**
